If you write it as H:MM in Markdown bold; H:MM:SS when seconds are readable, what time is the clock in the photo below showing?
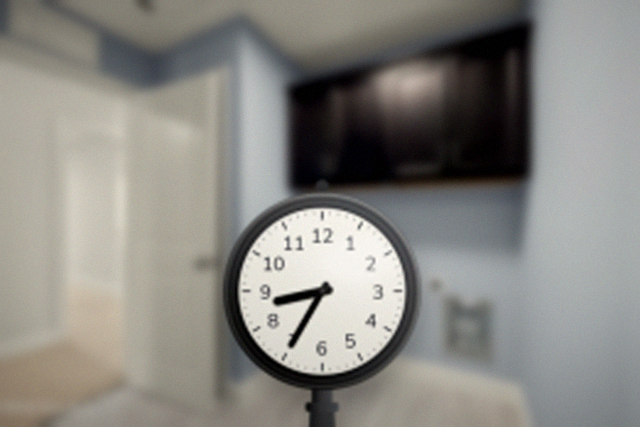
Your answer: **8:35**
